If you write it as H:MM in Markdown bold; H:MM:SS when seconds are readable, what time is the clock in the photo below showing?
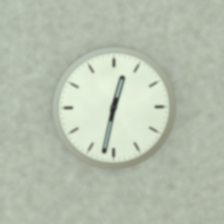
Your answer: **12:32**
